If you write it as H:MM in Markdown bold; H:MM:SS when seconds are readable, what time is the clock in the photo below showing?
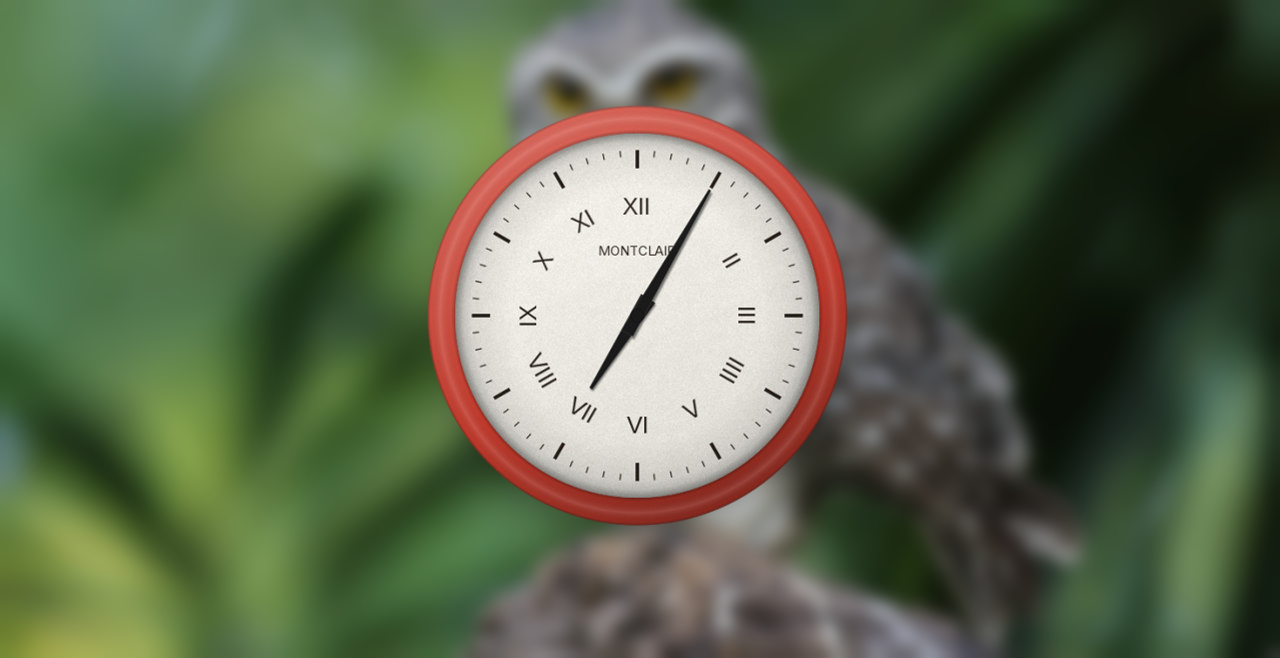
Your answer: **7:05**
